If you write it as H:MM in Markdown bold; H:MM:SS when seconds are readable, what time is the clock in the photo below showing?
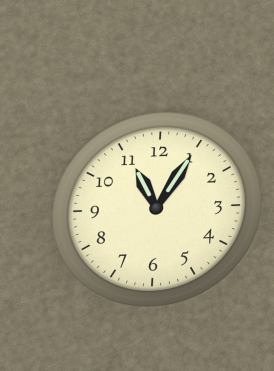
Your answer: **11:05**
